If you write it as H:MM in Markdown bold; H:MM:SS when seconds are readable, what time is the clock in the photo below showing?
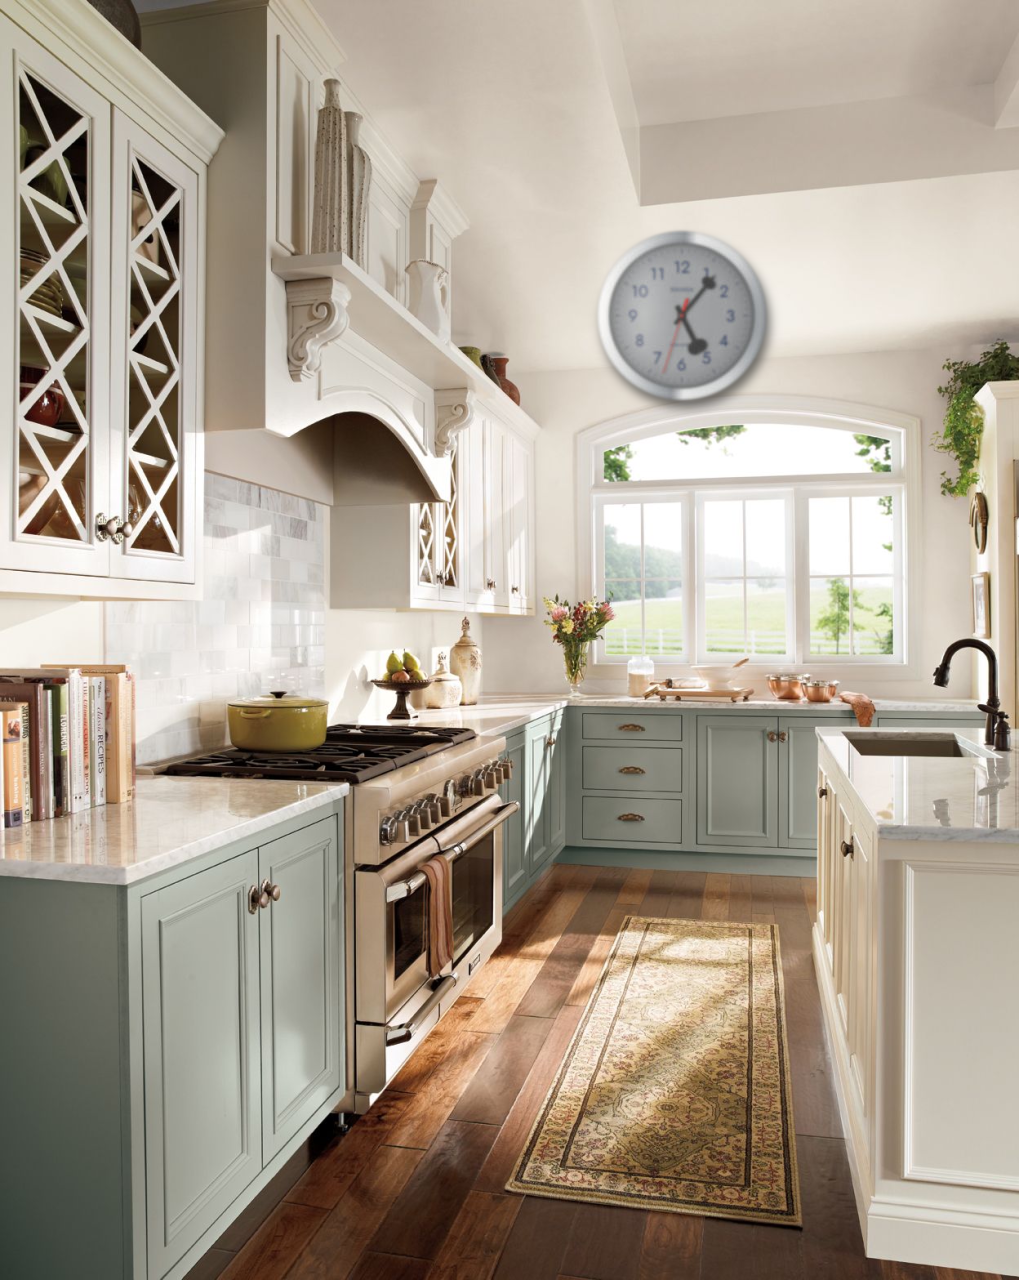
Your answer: **5:06:33**
